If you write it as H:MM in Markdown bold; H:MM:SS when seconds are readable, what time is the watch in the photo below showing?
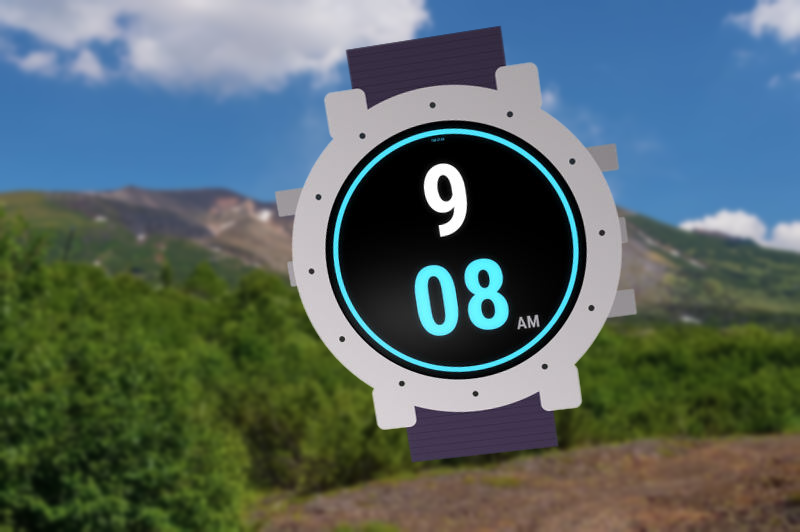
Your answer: **9:08**
